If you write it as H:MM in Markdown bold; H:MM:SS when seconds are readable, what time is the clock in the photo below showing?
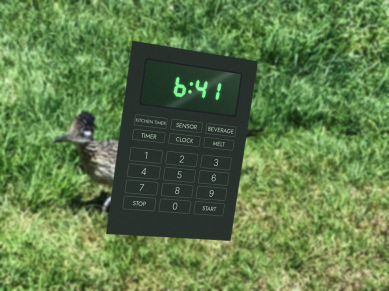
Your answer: **6:41**
